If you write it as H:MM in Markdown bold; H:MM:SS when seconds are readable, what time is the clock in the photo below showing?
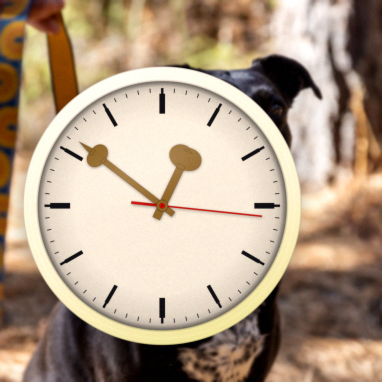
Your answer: **12:51:16**
